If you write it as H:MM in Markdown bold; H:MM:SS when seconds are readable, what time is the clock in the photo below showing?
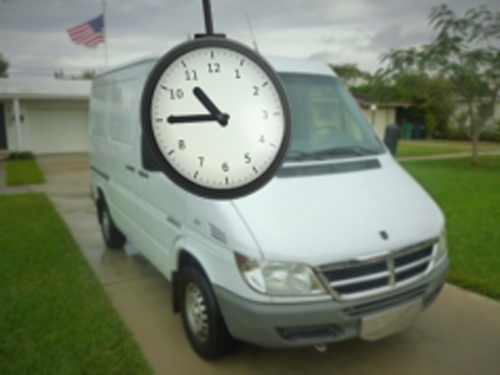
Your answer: **10:45**
